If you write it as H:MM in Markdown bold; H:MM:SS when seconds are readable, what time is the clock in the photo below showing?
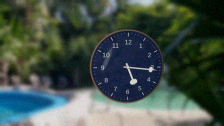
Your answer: **5:16**
